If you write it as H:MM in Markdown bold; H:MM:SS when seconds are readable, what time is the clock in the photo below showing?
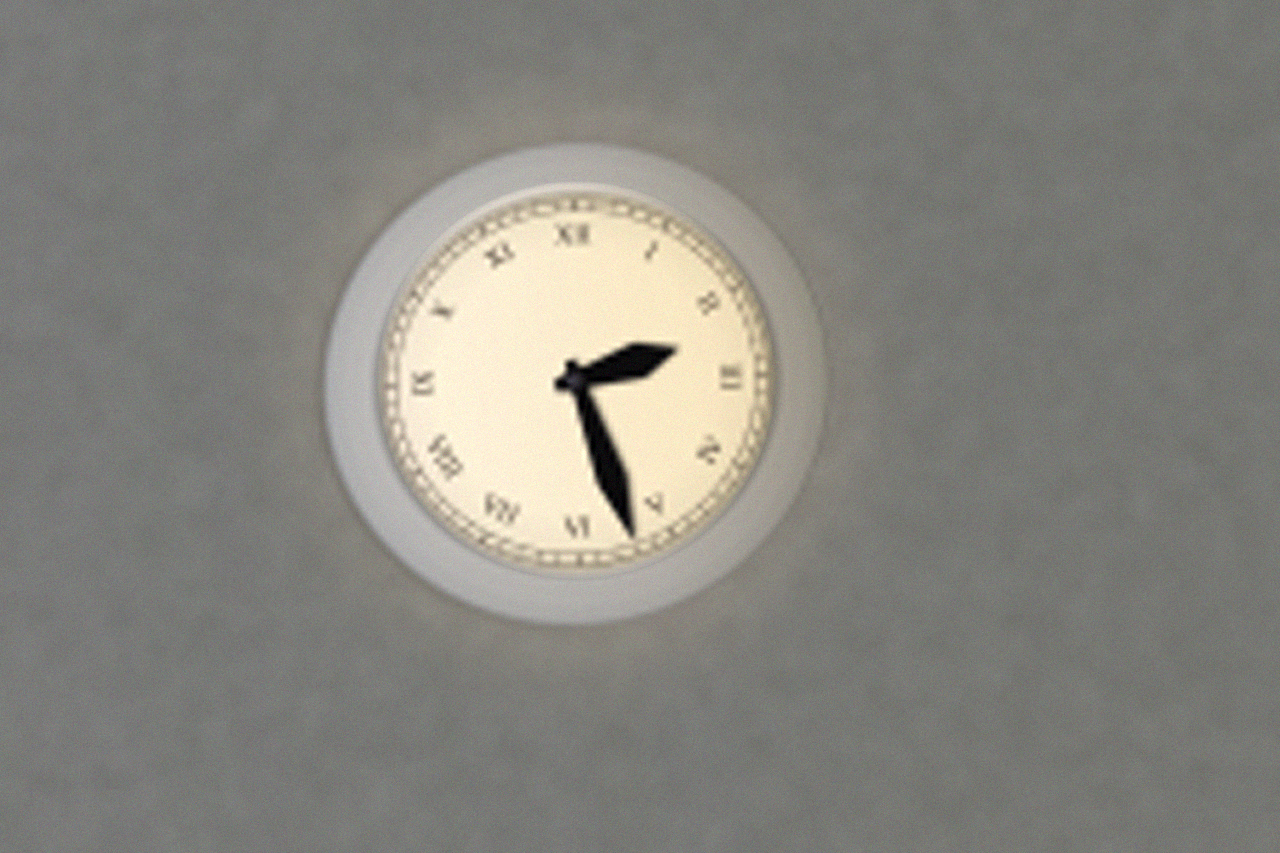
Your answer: **2:27**
